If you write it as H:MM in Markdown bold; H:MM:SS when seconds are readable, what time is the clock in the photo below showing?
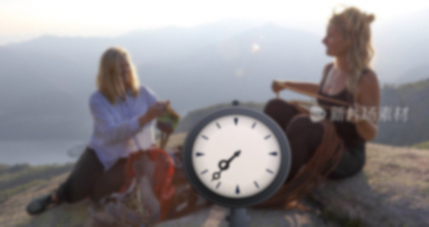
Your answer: **7:37**
